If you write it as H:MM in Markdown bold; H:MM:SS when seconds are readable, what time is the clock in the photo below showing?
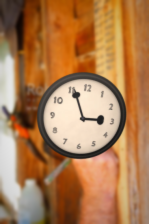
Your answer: **2:56**
